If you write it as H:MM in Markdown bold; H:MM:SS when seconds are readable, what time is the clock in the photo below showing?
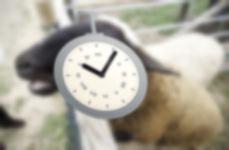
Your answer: **10:06**
